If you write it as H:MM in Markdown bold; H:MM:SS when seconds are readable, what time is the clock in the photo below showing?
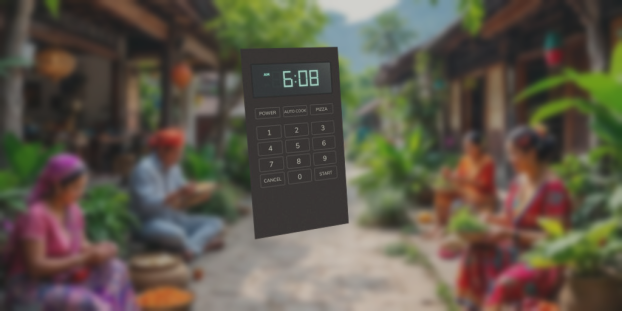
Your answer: **6:08**
